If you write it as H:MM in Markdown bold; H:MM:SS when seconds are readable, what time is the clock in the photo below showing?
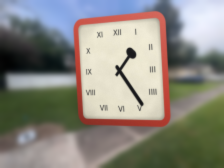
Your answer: **1:24**
